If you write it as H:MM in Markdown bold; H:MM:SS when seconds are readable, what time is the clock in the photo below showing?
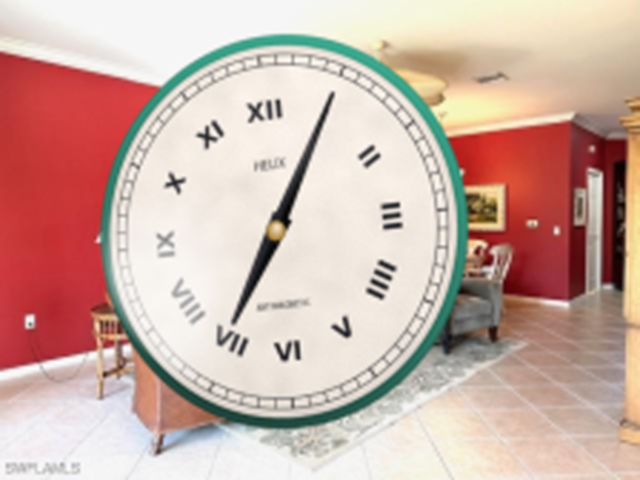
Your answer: **7:05**
